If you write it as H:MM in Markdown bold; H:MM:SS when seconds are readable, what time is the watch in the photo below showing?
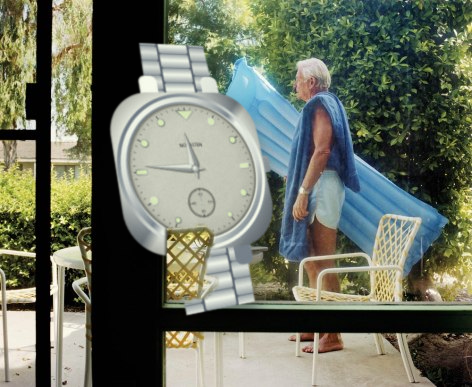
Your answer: **11:46**
